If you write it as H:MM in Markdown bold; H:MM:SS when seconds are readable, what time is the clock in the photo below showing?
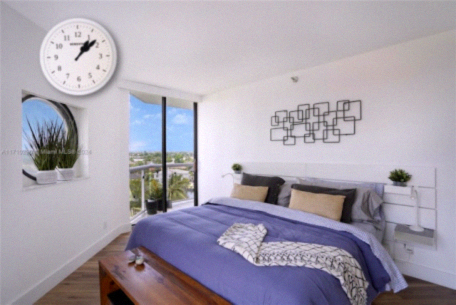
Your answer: **1:08**
